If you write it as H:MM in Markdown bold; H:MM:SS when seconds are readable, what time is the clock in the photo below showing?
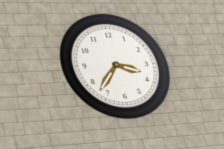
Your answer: **3:37**
